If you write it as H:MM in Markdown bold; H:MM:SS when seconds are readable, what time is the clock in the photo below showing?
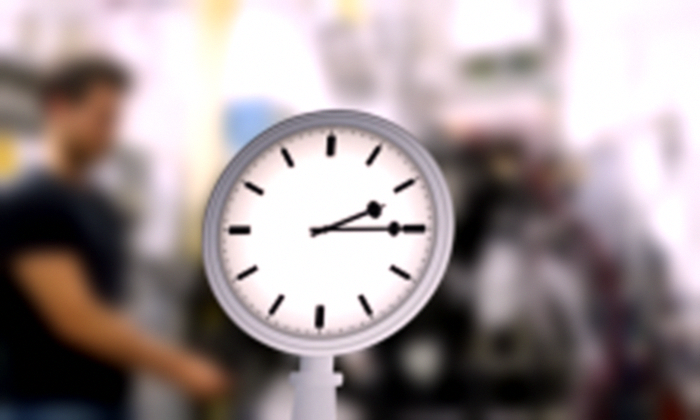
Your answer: **2:15**
